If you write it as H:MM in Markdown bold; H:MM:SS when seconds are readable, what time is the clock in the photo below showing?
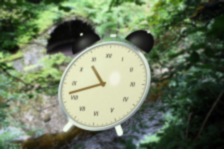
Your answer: **10:42**
